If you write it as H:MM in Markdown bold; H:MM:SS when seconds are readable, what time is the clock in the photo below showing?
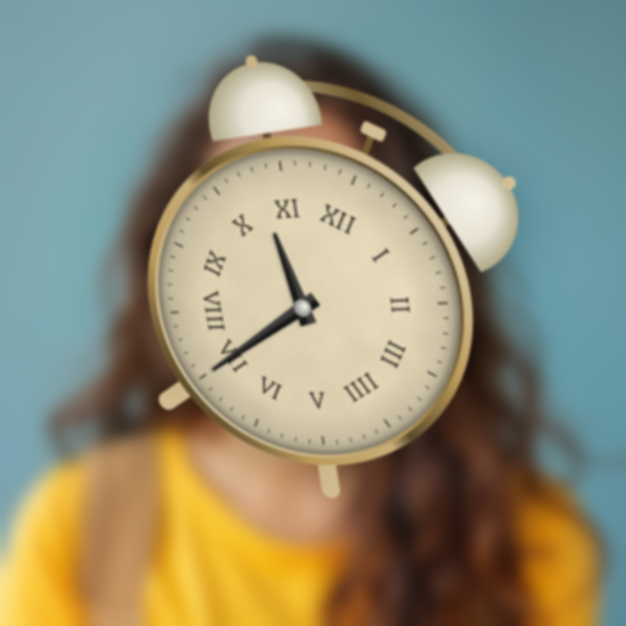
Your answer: **10:35**
